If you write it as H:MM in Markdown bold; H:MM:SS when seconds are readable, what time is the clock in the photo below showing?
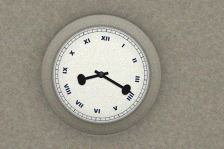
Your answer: **8:19**
